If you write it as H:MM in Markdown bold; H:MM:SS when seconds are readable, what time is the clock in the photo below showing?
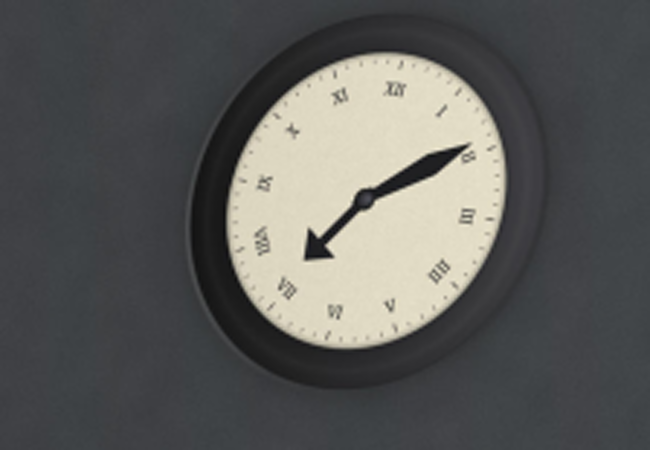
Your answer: **7:09**
